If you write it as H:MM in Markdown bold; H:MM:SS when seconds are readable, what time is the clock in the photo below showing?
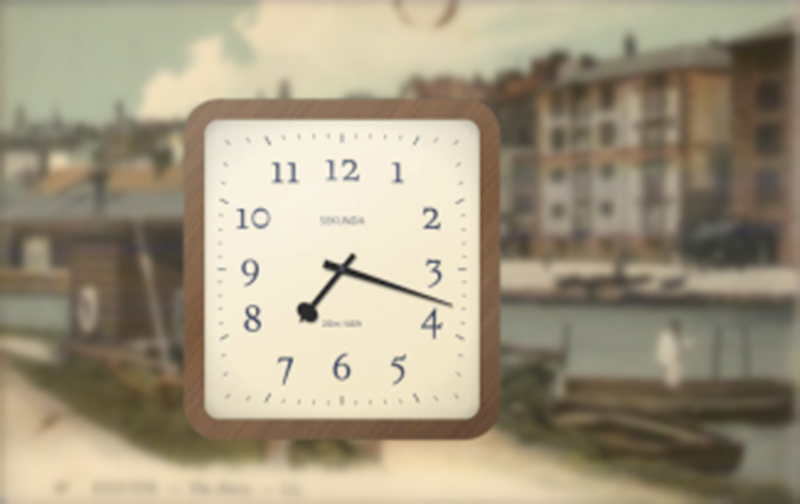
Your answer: **7:18**
